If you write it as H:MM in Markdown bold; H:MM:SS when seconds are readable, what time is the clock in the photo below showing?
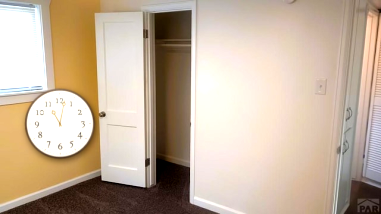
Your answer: **11:02**
